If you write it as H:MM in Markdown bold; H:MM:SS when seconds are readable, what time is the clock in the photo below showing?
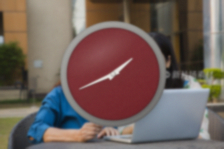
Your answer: **1:41**
